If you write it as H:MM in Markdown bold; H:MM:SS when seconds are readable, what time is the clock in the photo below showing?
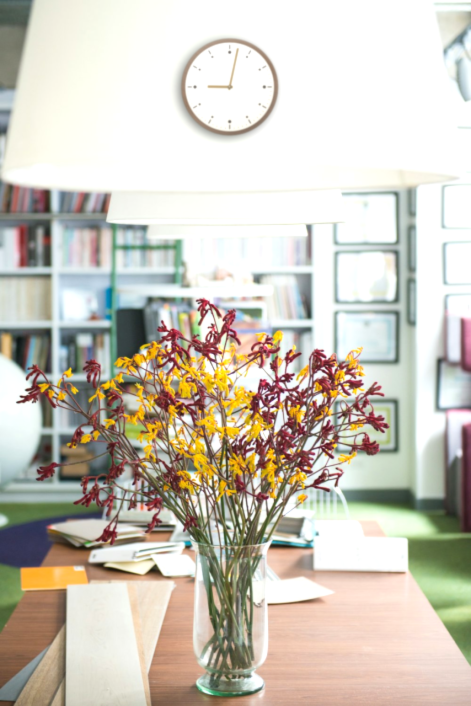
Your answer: **9:02**
